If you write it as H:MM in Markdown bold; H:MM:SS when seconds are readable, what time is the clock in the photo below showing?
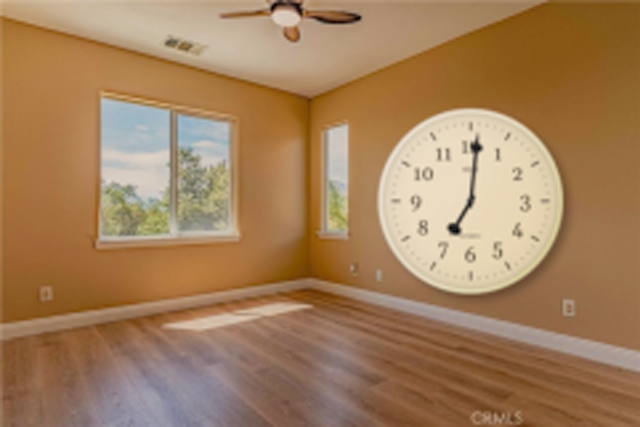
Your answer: **7:01**
